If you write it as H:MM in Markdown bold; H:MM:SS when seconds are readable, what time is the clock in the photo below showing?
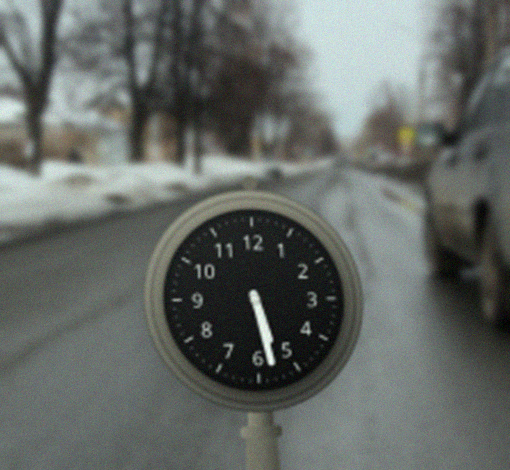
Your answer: **5:28**
